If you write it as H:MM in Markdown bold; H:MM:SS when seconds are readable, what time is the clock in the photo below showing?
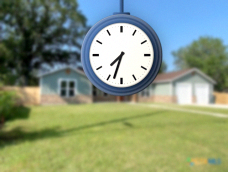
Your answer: **7:33**
